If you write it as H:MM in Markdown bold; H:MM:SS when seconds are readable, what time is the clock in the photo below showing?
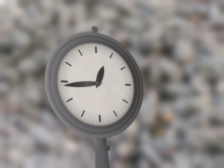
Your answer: **12:44**
